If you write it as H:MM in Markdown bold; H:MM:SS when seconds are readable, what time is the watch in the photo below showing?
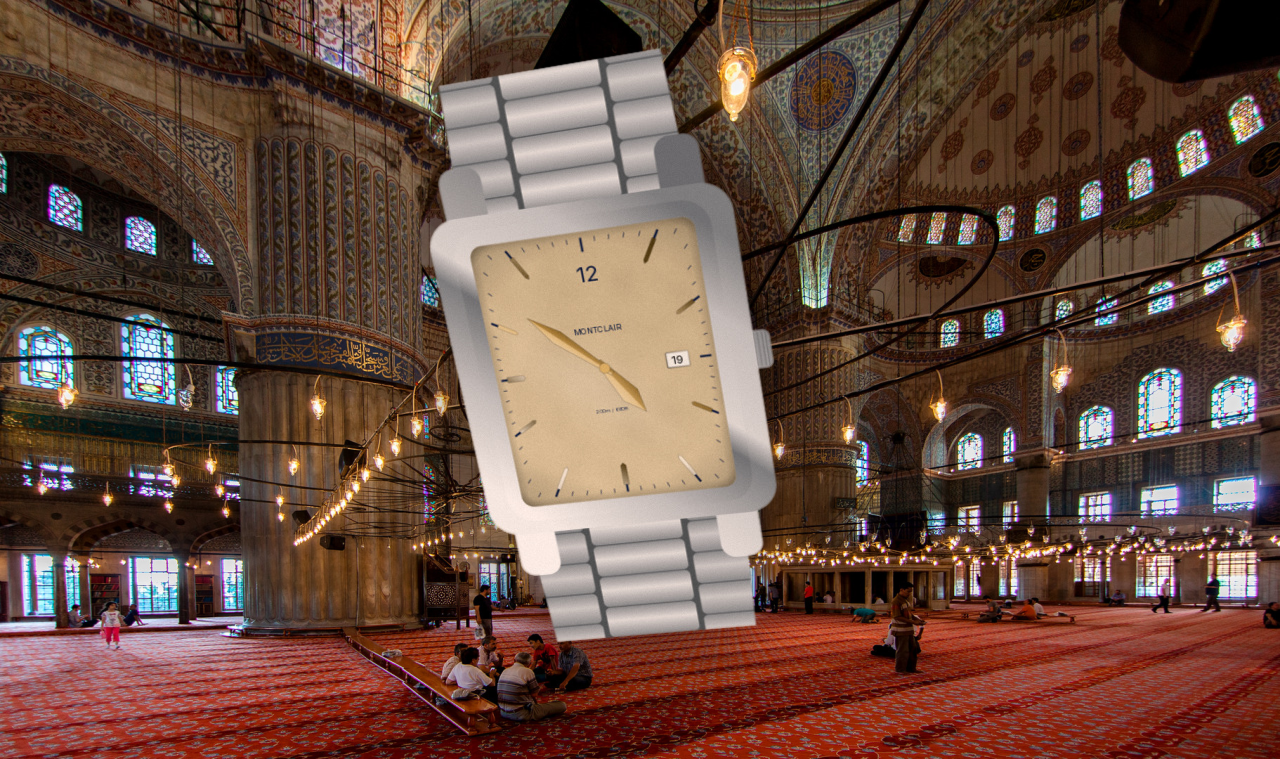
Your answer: **4:52**
